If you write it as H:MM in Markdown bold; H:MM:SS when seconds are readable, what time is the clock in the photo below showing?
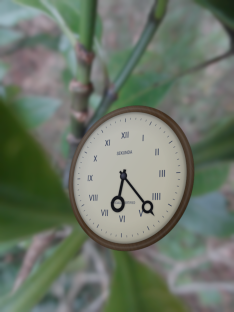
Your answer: **6:23**
